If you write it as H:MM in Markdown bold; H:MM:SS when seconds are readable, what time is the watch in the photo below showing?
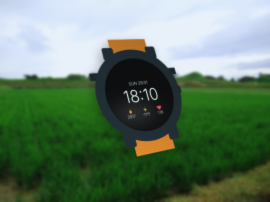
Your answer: **18:10**
